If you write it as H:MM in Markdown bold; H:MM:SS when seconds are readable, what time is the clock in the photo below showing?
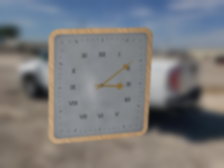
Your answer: **3:09**
